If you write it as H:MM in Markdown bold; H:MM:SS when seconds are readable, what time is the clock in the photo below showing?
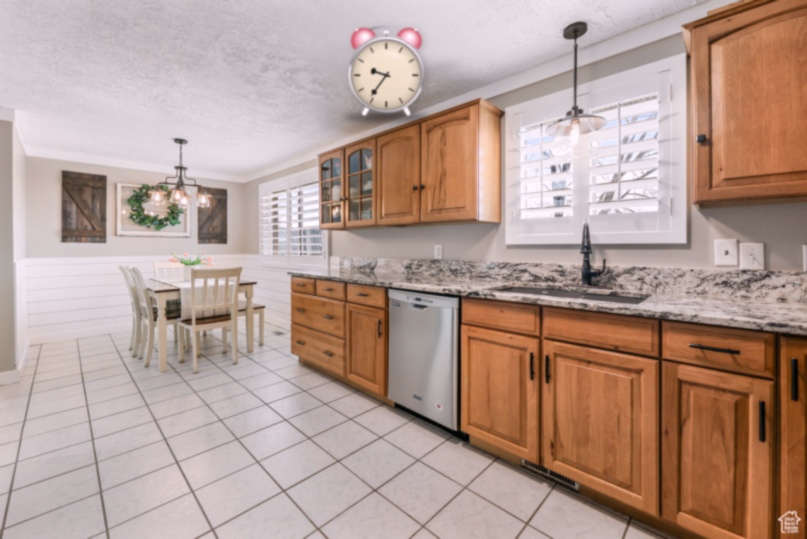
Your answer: **9:36**
